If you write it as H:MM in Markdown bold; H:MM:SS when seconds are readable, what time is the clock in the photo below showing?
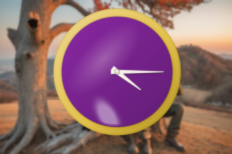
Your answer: **4:15**
